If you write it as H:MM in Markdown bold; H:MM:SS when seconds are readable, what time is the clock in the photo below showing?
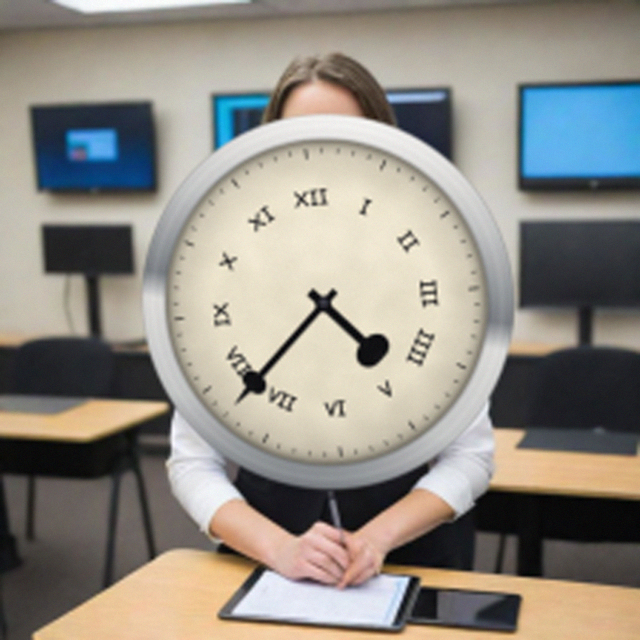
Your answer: **4:38**
